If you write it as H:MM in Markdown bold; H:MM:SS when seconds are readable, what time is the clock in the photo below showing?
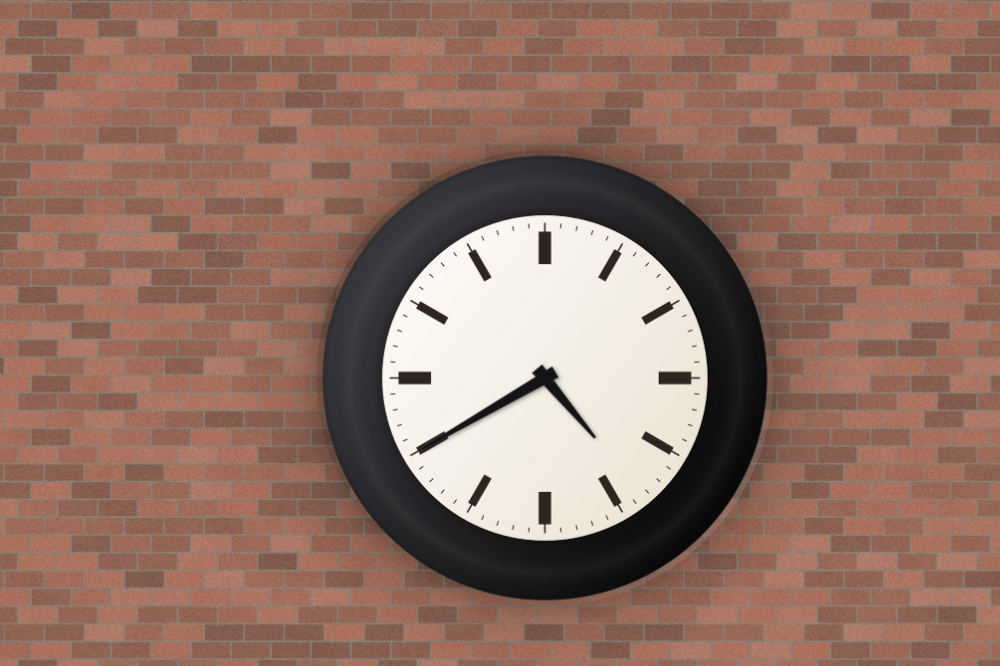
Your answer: **4:40**
